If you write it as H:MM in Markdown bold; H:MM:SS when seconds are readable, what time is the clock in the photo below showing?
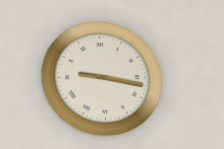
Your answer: **9:17**
